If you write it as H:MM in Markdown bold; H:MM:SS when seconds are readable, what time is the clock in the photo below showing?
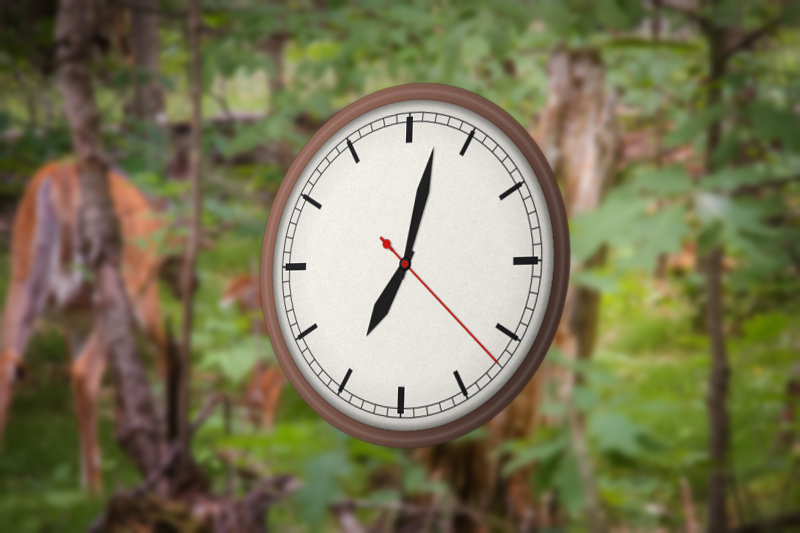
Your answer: **7:02:22**
